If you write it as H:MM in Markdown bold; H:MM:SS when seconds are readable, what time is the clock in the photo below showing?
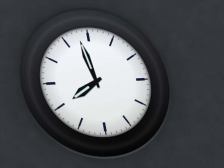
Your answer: **7:58**
